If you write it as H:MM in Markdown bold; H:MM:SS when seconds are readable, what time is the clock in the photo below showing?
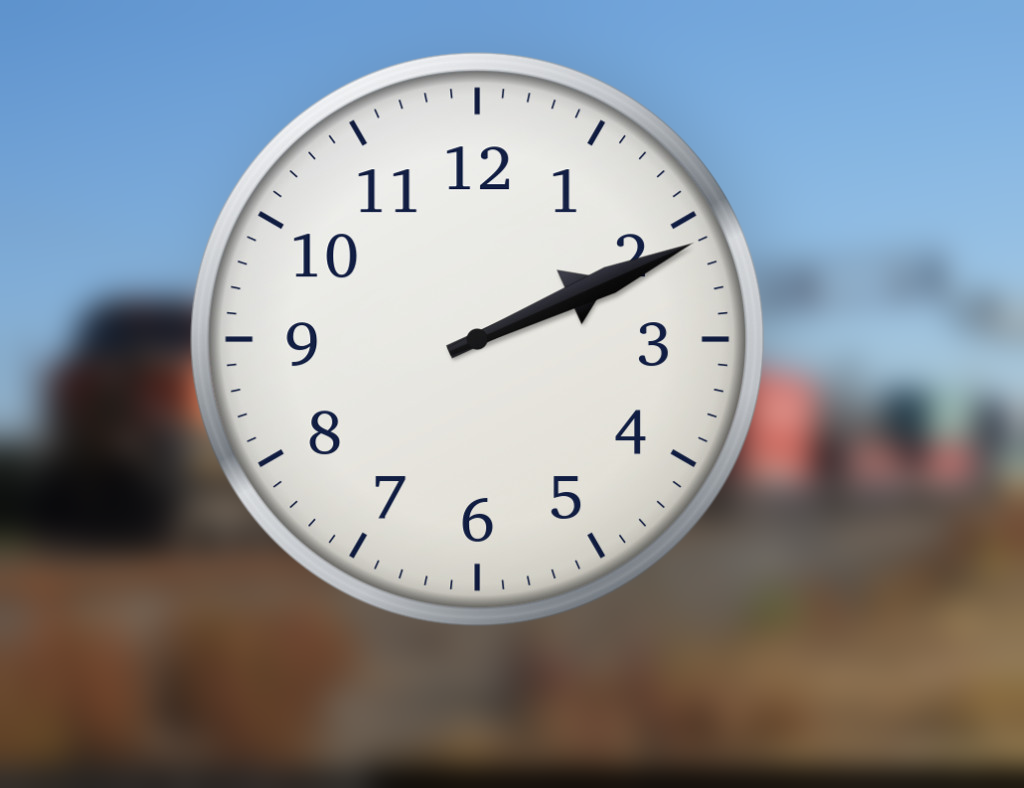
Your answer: **2:11**
